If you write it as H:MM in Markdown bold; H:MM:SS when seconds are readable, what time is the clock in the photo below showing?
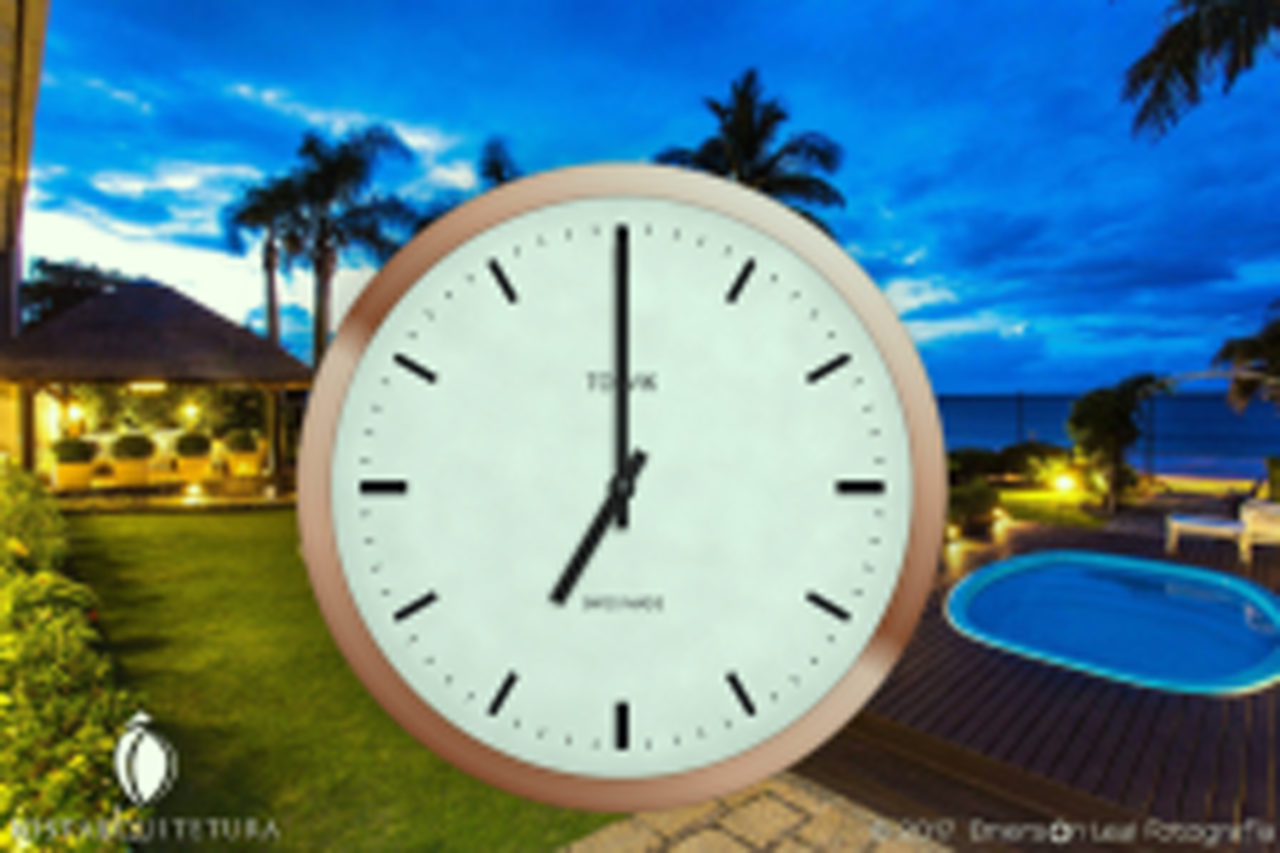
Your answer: **7:00**
